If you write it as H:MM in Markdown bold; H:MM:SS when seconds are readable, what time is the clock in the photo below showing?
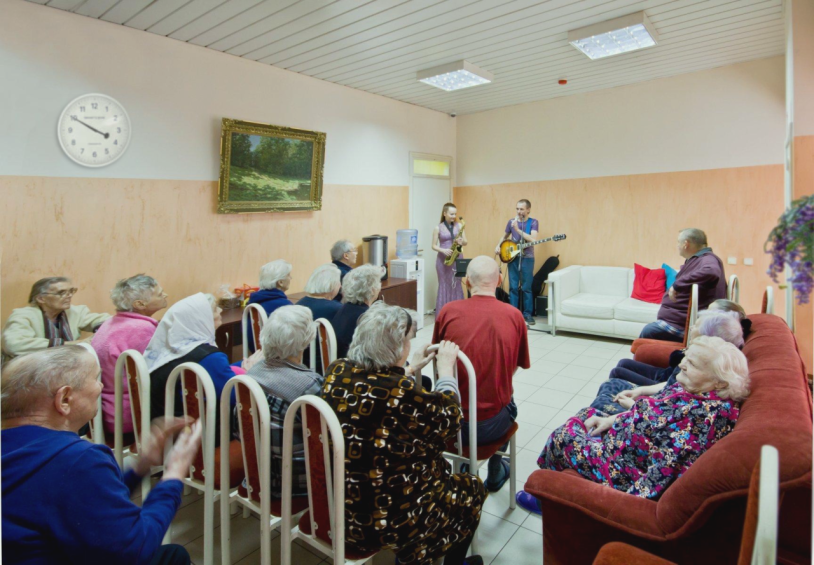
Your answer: **3:50**
